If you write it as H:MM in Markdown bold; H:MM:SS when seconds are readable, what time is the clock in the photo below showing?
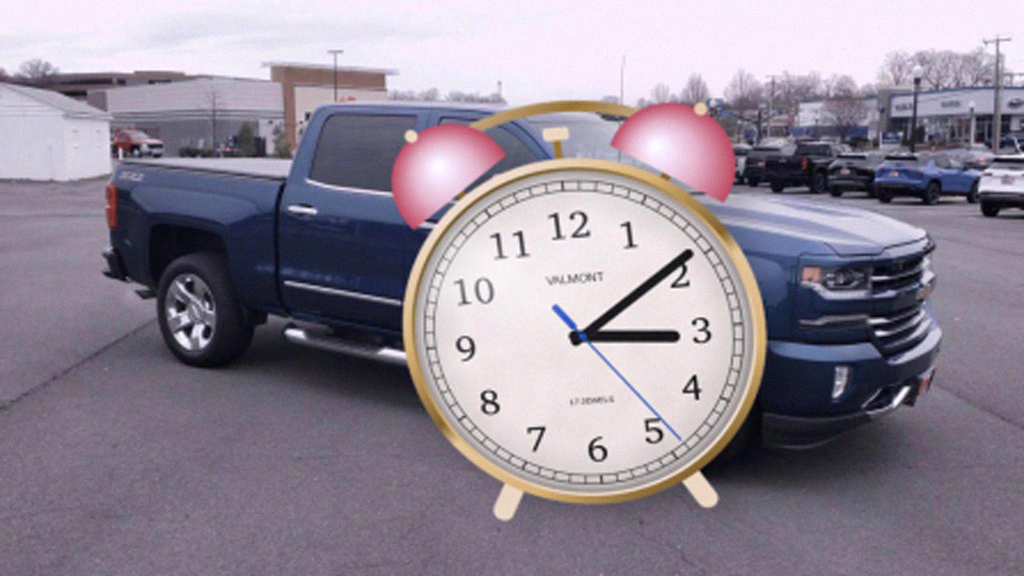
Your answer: **3:09:24**
